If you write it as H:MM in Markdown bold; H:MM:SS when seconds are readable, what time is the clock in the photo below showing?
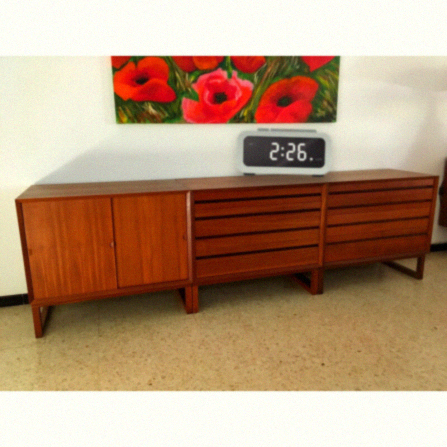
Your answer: **2:26**
